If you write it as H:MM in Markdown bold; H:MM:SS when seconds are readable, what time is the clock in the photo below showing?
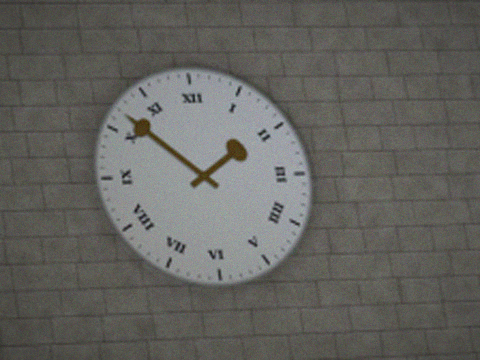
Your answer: **1:52**
